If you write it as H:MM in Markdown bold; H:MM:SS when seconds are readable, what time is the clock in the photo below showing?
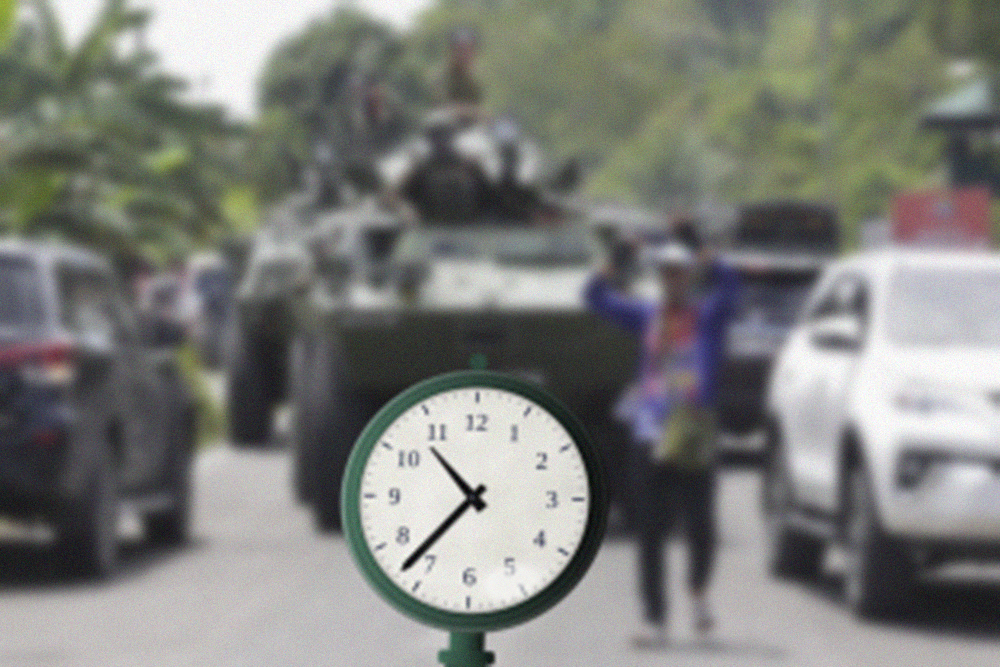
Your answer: **10:37**
